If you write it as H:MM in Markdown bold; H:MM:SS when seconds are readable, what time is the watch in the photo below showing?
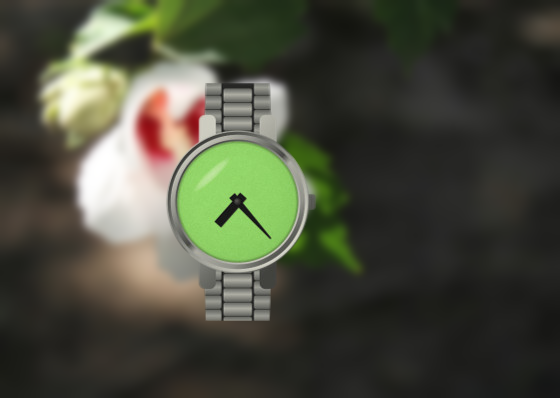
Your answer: **7:23**
